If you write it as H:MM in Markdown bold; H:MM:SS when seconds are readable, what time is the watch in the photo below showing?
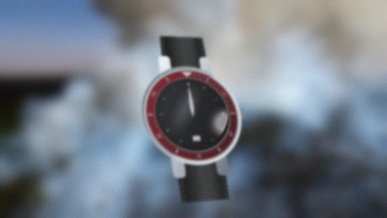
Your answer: **12:00**
